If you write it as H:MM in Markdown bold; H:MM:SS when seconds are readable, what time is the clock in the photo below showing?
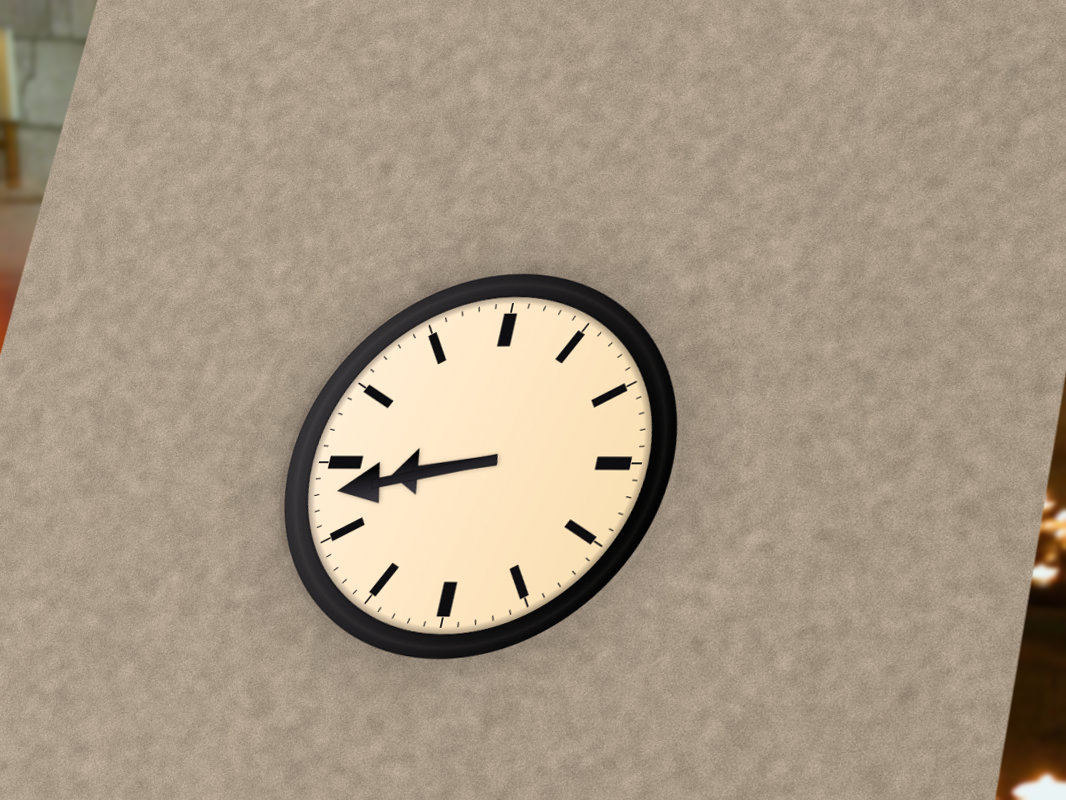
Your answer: **8:43**
